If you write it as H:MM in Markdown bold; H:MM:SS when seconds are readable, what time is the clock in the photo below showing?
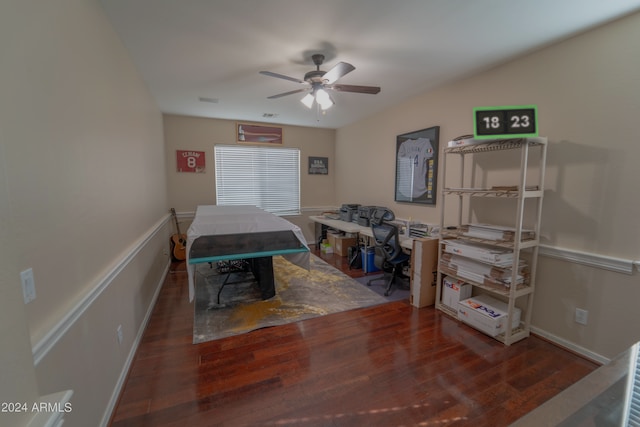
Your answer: **18:23**
